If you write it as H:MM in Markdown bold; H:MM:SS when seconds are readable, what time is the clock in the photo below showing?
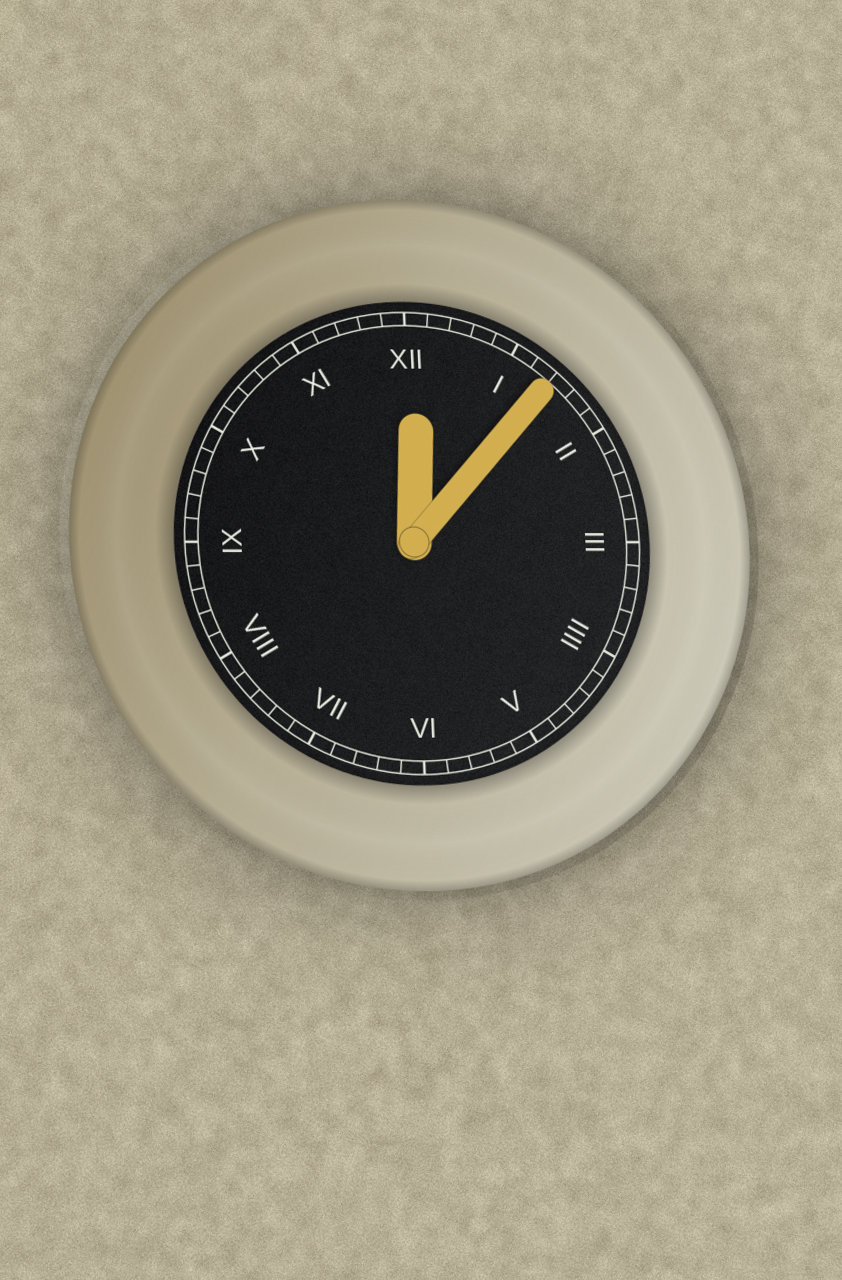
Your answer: **12:07**
